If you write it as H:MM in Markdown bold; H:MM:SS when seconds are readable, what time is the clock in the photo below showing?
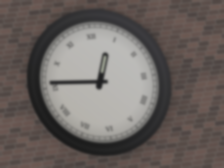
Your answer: **12:46**
